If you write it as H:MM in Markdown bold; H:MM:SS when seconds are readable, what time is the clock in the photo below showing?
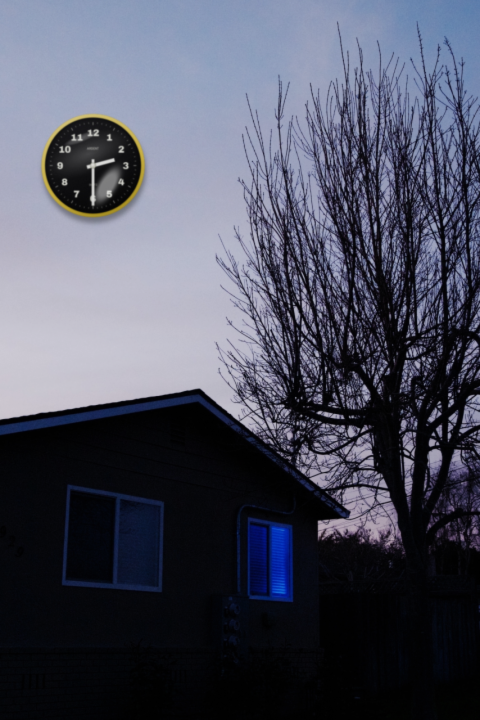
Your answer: **2:30**
